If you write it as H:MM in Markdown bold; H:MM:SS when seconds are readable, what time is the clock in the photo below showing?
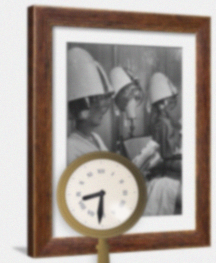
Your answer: **8:31**
